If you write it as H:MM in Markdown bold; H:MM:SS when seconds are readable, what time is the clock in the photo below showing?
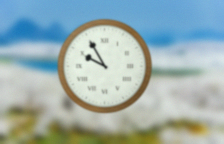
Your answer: **9:55**
